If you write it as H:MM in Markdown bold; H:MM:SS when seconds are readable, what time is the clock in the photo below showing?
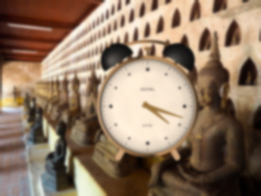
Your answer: **4:18**
